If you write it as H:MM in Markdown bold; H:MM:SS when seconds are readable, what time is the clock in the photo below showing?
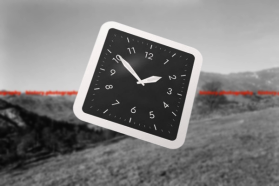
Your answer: **1:51**
